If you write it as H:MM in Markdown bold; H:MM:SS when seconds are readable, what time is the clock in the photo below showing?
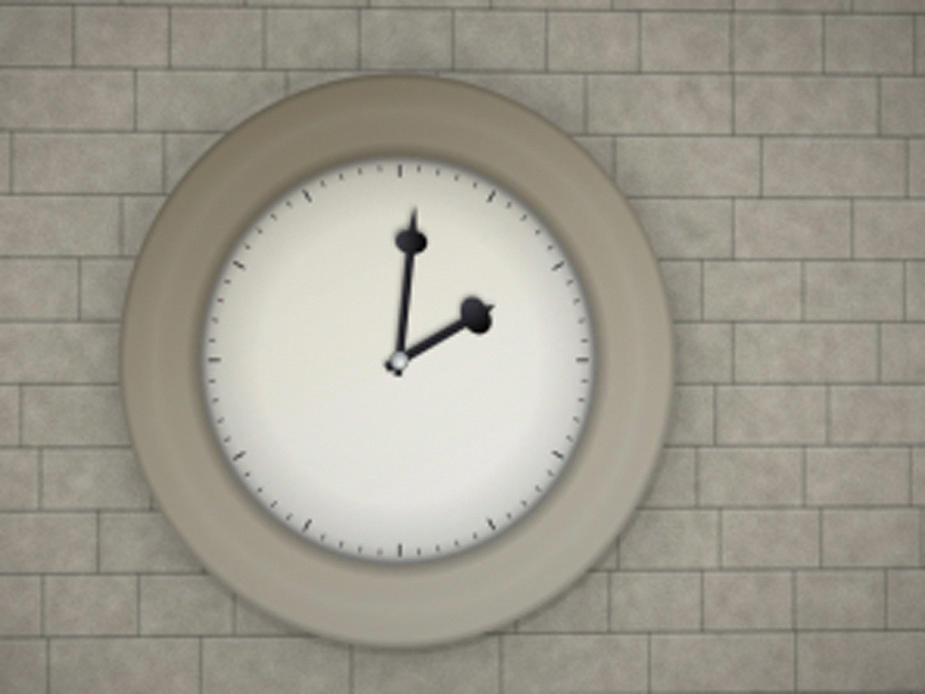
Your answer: **2:01**
